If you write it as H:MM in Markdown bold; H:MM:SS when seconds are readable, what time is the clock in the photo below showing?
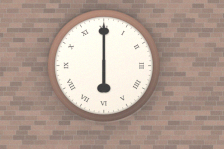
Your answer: **6:00**
